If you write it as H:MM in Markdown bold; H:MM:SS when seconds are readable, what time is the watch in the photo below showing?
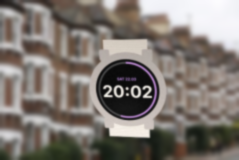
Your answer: **20:02**
